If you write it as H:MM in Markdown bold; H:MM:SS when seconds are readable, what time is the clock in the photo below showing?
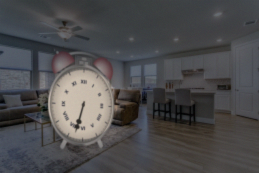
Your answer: **6:33**
